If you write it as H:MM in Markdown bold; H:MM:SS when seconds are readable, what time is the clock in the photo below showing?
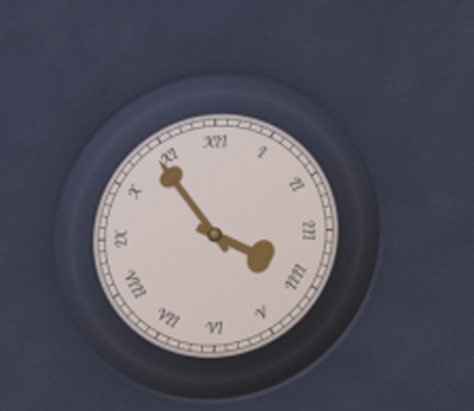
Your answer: **3:54**
